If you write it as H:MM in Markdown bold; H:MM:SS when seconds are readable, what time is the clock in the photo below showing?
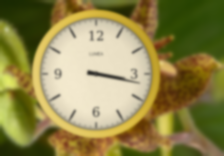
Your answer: **3:17**
